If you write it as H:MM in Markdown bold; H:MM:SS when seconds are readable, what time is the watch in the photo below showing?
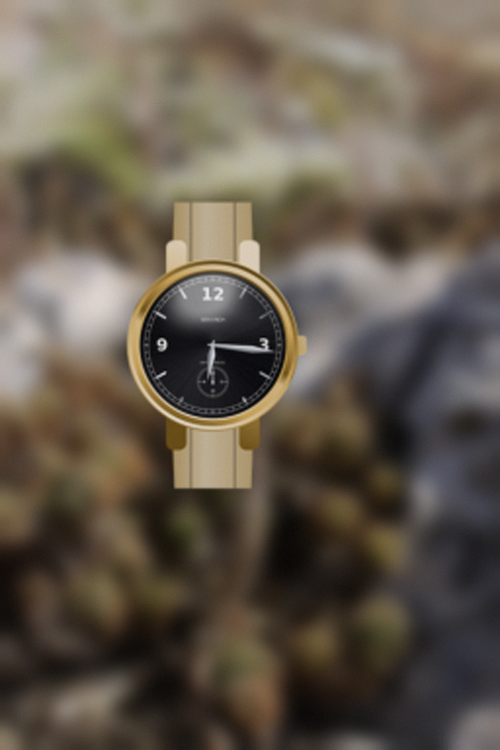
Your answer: **6:16**
